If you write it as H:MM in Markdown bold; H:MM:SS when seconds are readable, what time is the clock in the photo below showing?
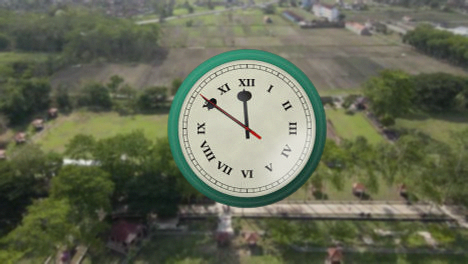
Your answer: **11:50:51**
